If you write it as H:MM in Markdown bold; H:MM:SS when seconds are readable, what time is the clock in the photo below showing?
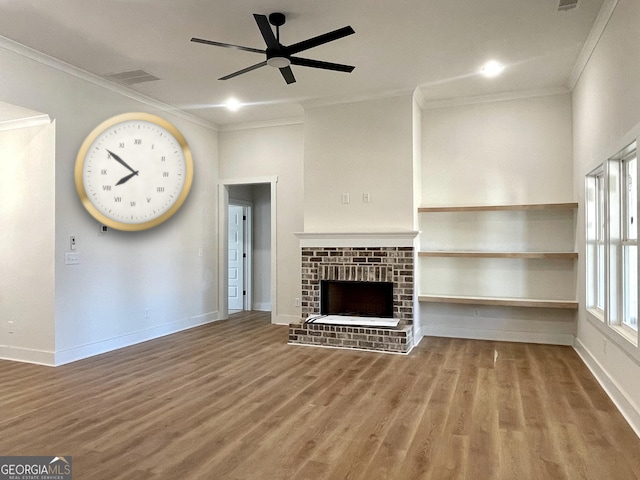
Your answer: **7:51**
